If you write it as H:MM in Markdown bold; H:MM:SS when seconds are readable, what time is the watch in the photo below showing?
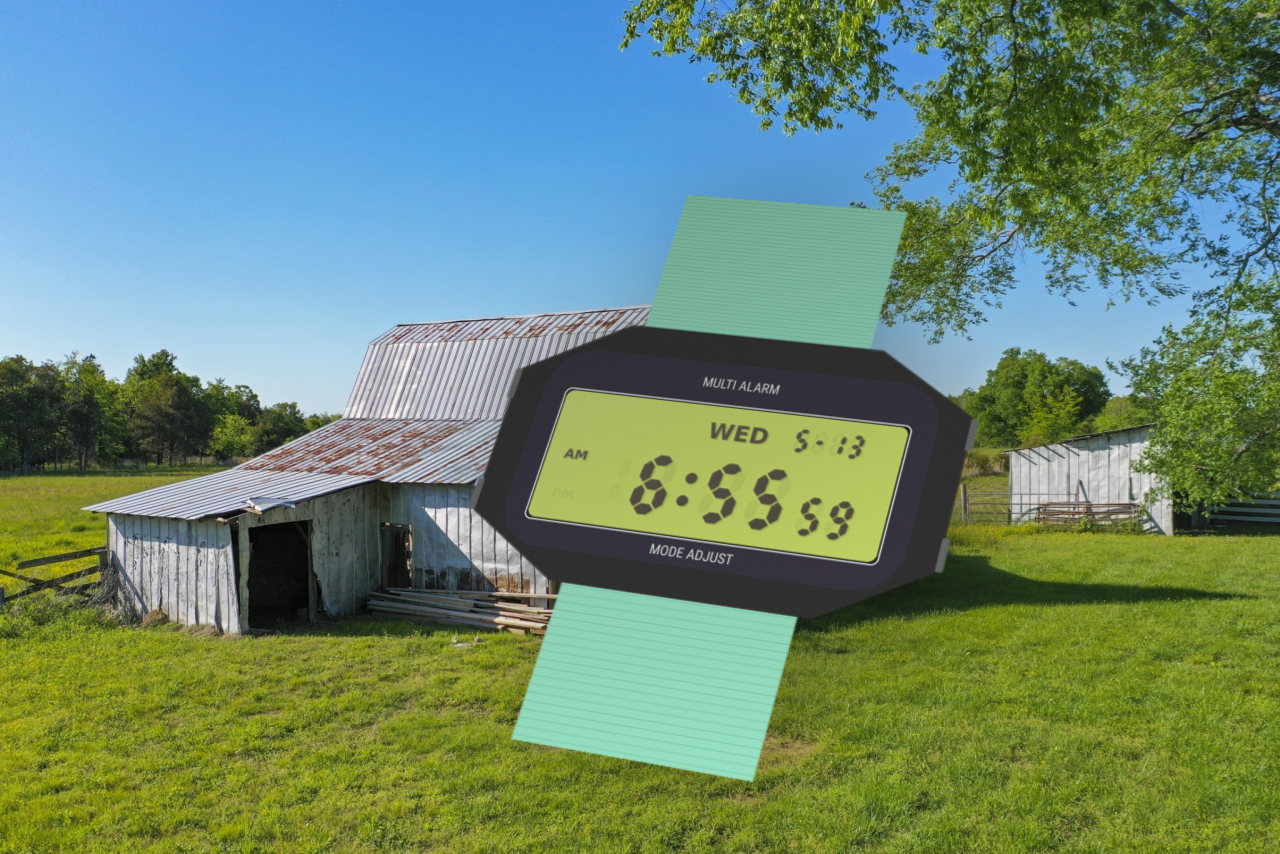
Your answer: **6:55:59**
